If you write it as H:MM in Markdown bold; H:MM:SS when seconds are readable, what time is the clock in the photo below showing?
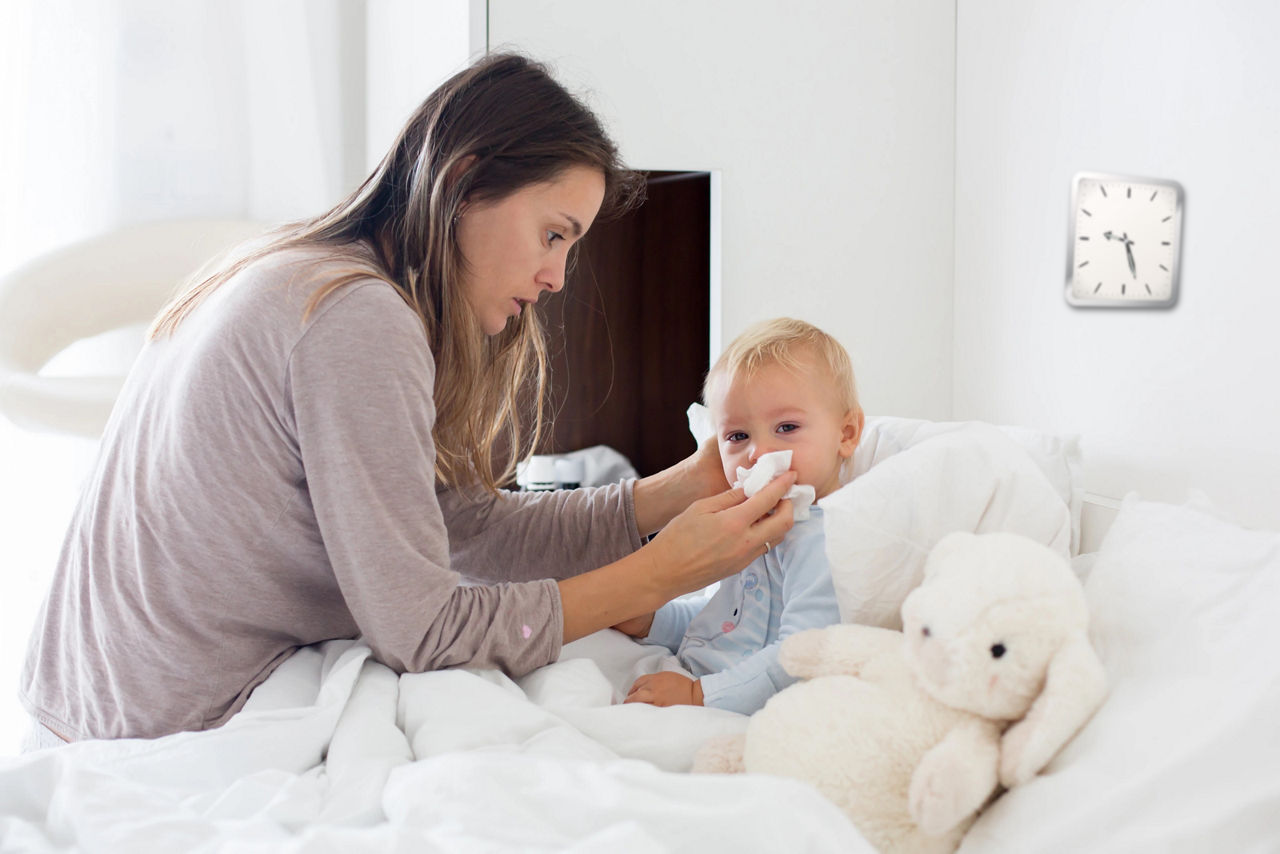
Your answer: **9:27**
